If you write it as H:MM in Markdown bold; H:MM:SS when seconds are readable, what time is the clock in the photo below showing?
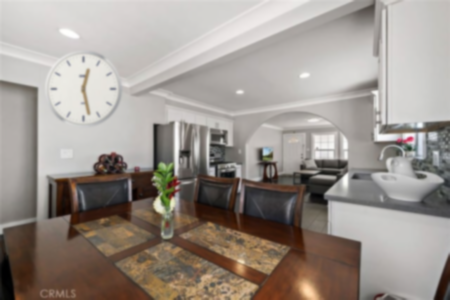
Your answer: **12:28**
